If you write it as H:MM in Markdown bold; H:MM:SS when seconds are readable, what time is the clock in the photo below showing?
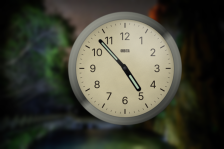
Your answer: **4:53**
